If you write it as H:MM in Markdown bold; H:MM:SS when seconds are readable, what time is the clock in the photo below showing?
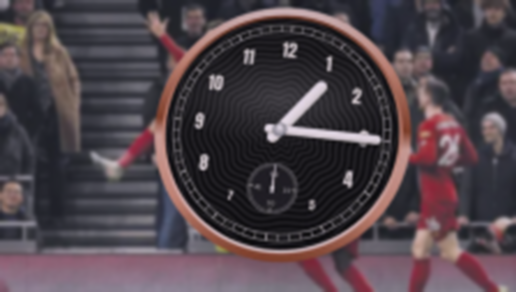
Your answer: **1:15**
